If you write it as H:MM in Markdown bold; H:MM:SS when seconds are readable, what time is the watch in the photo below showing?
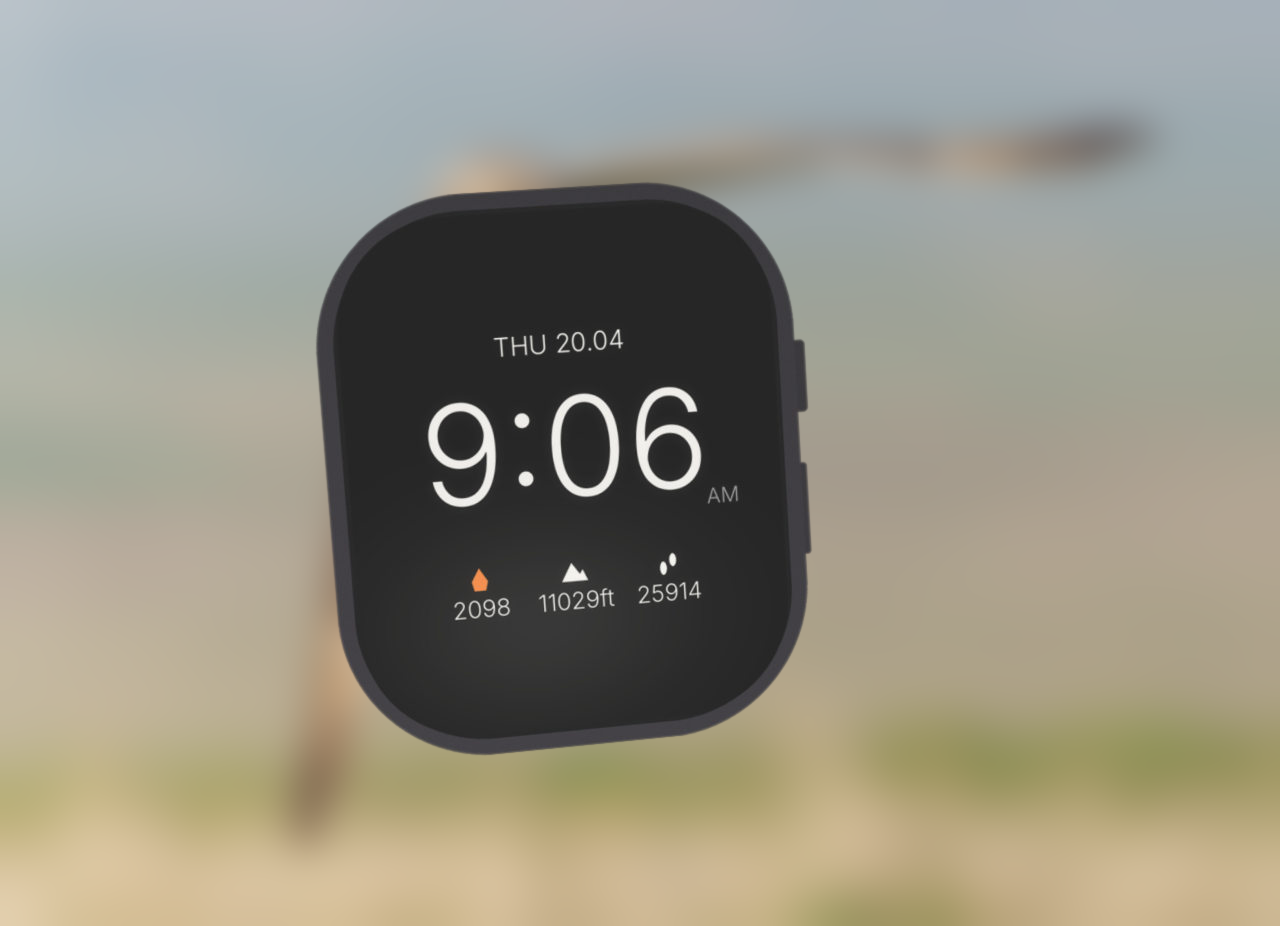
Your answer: **9:06**
